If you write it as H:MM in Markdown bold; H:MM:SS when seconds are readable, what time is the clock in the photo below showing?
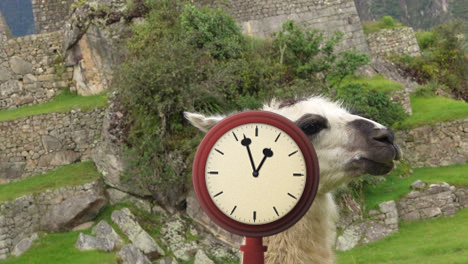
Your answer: **12:57**
